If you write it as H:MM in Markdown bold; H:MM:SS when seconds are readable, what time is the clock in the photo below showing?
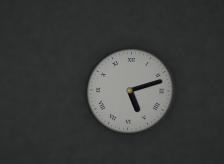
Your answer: **5:12**
